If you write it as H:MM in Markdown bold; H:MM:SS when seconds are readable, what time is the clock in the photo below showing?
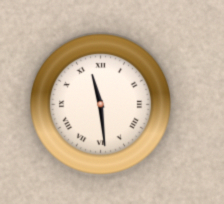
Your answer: **11:29**
